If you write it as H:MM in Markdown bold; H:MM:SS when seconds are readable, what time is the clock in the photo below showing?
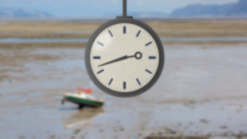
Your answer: **2:42**
